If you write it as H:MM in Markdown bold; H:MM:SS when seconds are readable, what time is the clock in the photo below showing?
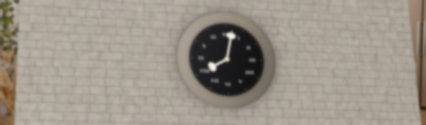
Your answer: **8:02**
